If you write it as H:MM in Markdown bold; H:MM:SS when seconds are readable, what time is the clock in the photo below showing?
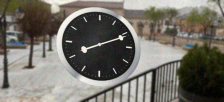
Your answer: **8:11**
